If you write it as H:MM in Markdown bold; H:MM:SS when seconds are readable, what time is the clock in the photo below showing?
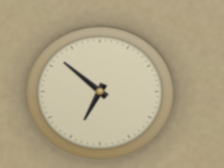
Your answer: **6:52**
